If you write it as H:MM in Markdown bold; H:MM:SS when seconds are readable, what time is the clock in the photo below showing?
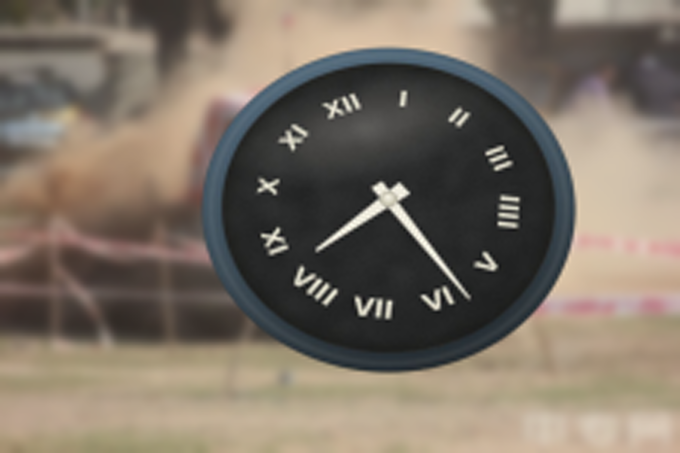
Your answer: **8:28**
